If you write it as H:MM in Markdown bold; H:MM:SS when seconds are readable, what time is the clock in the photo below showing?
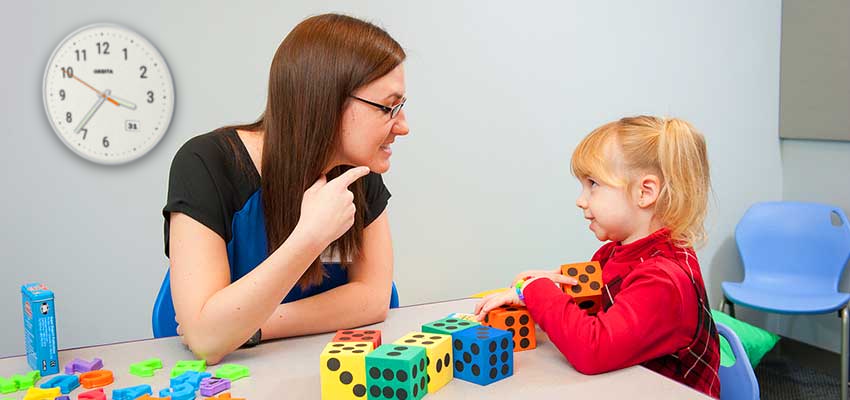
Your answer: **3:36:50**
